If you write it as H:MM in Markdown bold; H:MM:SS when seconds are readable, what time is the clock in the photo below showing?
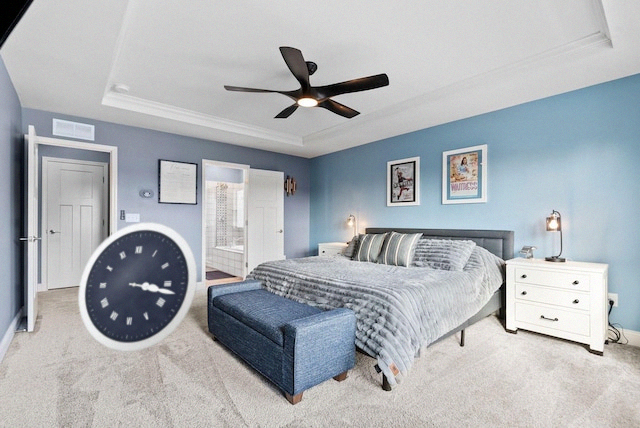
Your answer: **3:17**
